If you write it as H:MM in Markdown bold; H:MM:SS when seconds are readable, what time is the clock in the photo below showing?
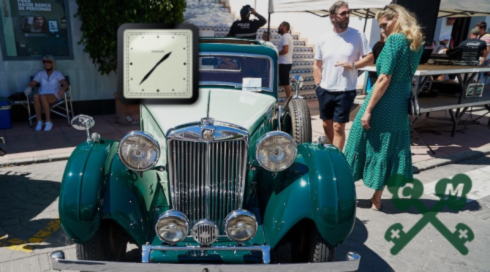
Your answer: **1:37**
